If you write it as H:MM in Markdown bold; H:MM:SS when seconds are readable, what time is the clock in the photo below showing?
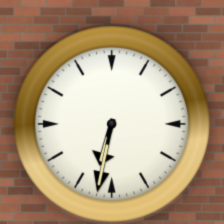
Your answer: **6:32**
